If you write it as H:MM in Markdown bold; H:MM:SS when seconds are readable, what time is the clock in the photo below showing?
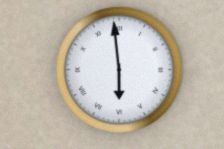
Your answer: **5:59**
